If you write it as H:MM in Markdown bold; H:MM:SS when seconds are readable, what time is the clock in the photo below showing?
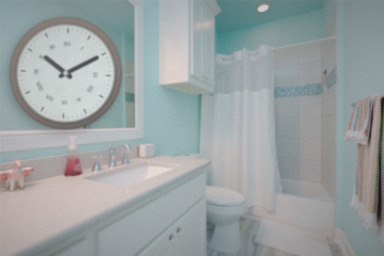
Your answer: **10:10**
